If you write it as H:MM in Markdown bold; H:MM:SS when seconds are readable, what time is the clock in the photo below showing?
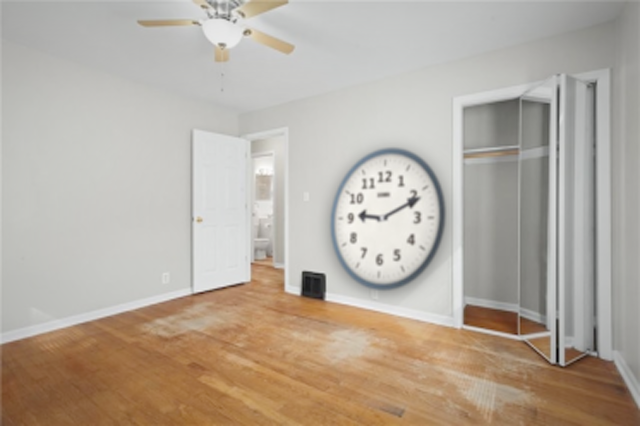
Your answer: **9:11**
